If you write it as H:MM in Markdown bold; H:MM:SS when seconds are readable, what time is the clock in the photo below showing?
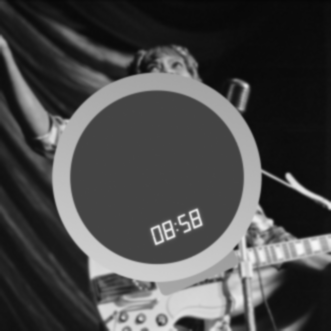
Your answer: **8:58**
